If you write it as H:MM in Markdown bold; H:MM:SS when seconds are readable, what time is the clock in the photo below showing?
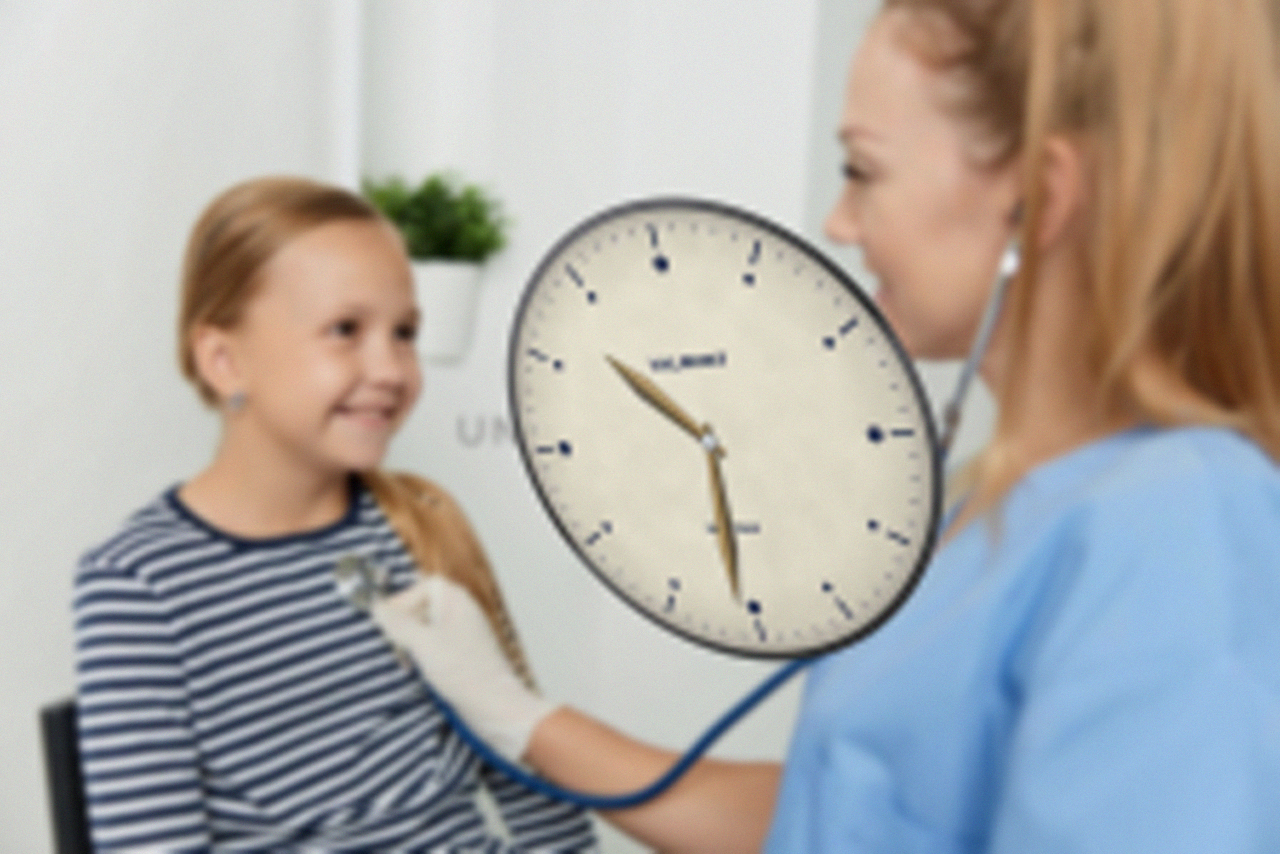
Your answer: **10:31**
